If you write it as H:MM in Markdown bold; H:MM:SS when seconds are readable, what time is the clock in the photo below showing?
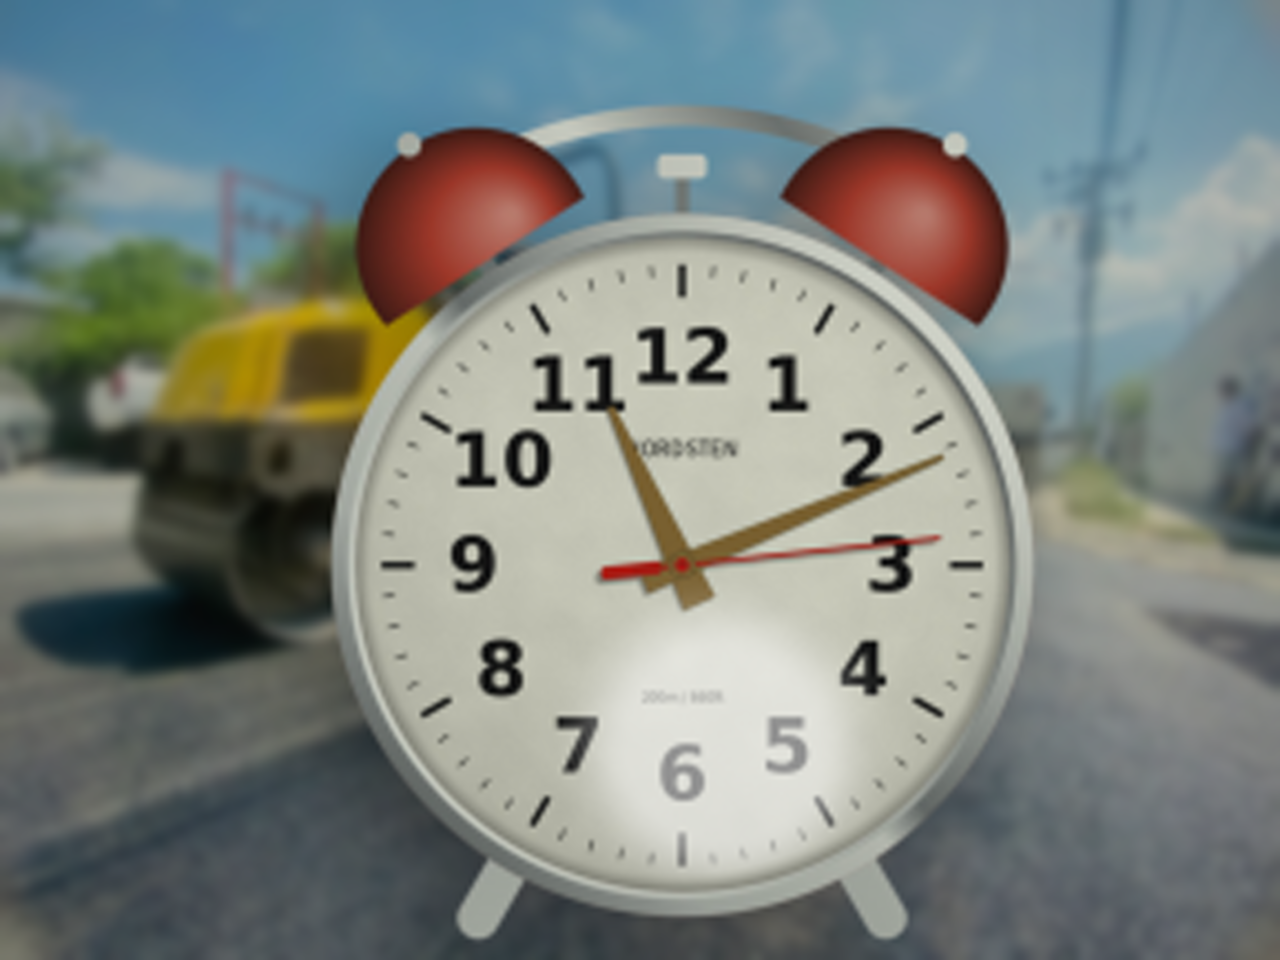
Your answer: **11:11:14**
